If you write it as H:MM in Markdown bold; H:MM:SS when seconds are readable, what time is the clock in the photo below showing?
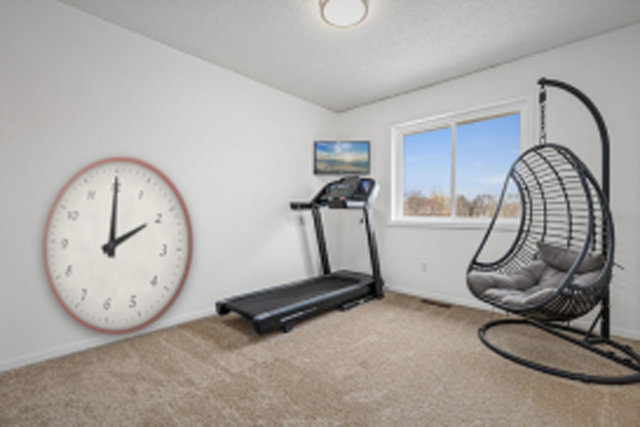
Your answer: **2:00**
